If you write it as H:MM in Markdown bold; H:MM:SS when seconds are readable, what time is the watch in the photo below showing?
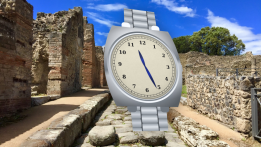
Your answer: **11:26**
